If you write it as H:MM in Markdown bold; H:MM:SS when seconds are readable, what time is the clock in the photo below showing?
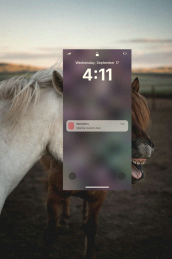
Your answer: **4:11**
